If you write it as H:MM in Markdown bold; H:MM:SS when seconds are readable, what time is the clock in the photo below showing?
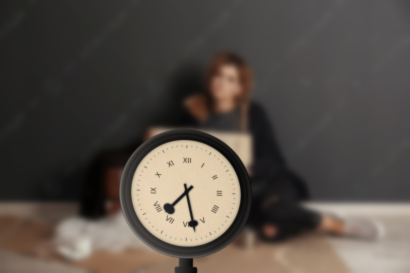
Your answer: **7:28**
